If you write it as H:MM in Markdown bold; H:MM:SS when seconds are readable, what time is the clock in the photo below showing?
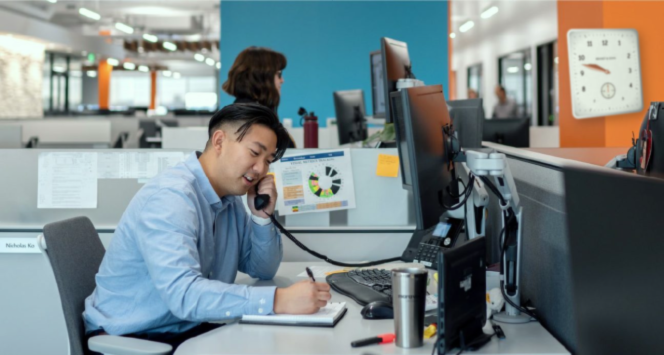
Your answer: **9:48**
